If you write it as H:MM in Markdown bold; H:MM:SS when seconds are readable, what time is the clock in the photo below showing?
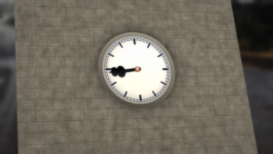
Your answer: **8:44**
